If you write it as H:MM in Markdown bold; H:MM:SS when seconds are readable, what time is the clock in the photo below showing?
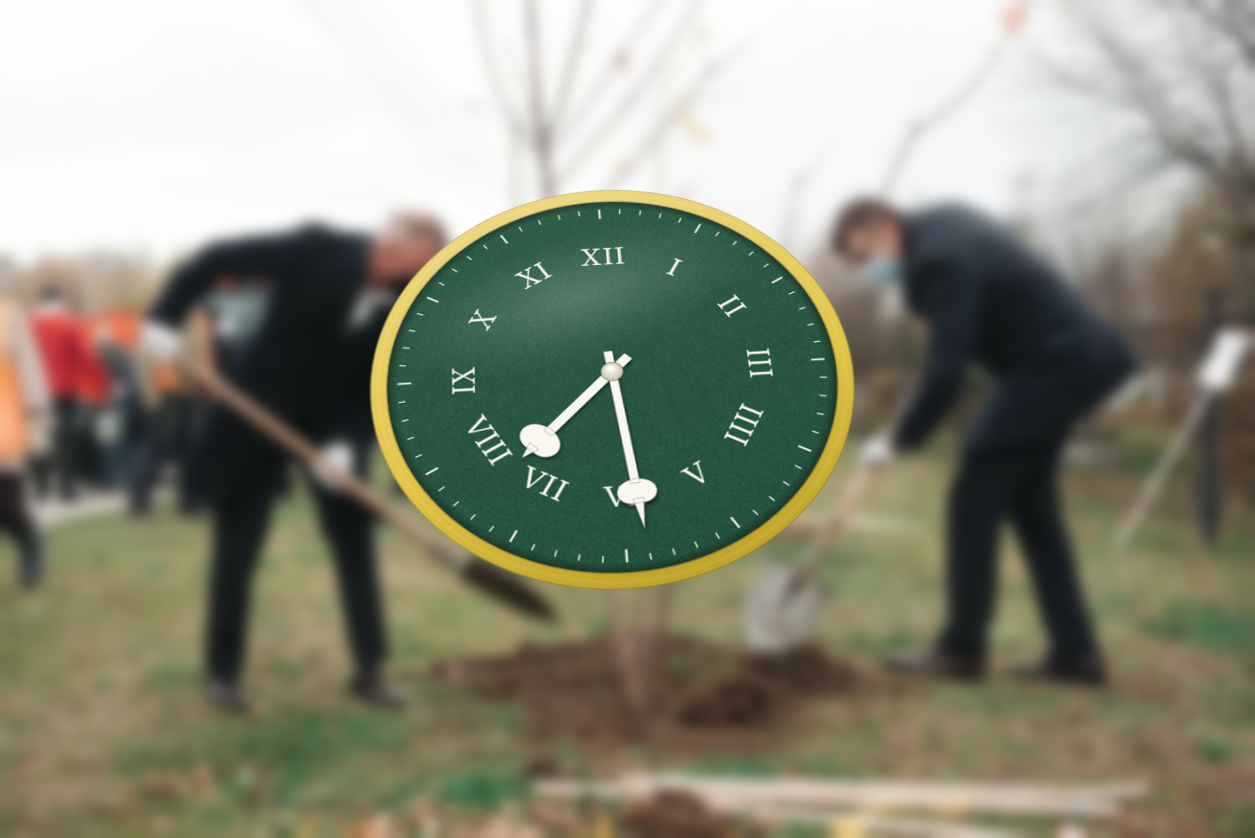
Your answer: **7:29**
